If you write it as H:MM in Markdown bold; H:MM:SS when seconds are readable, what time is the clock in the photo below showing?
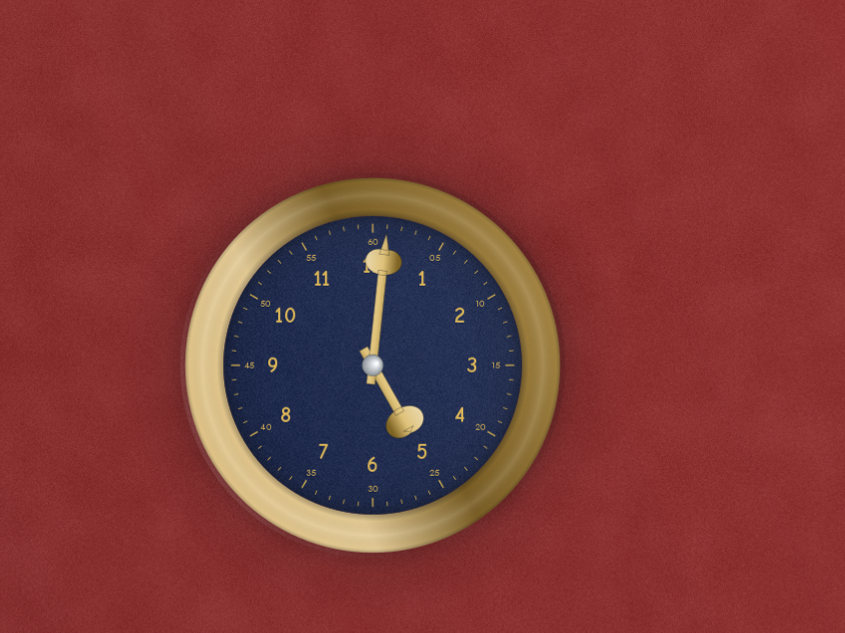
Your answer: **5:01**
